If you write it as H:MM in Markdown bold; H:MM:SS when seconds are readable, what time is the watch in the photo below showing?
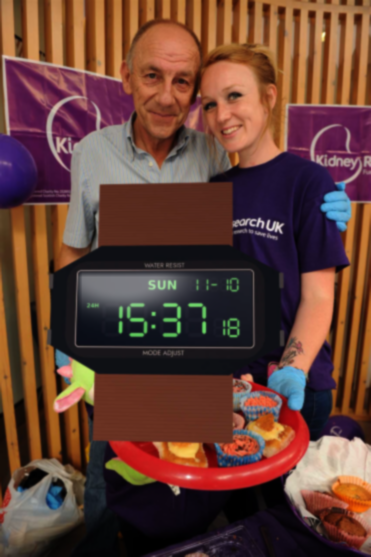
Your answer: **15:37:18**
